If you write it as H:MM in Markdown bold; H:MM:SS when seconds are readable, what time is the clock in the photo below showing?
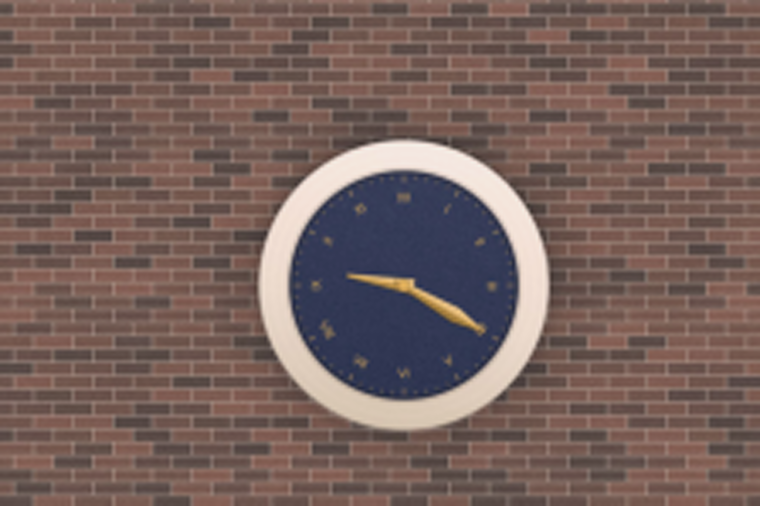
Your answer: **9:20**
